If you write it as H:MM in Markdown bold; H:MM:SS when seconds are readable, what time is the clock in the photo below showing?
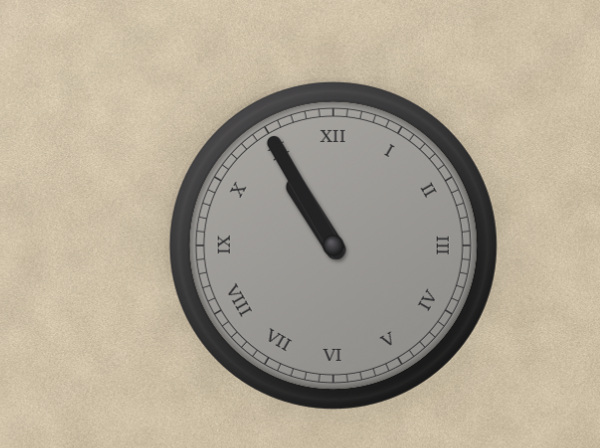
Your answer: **10:55**
